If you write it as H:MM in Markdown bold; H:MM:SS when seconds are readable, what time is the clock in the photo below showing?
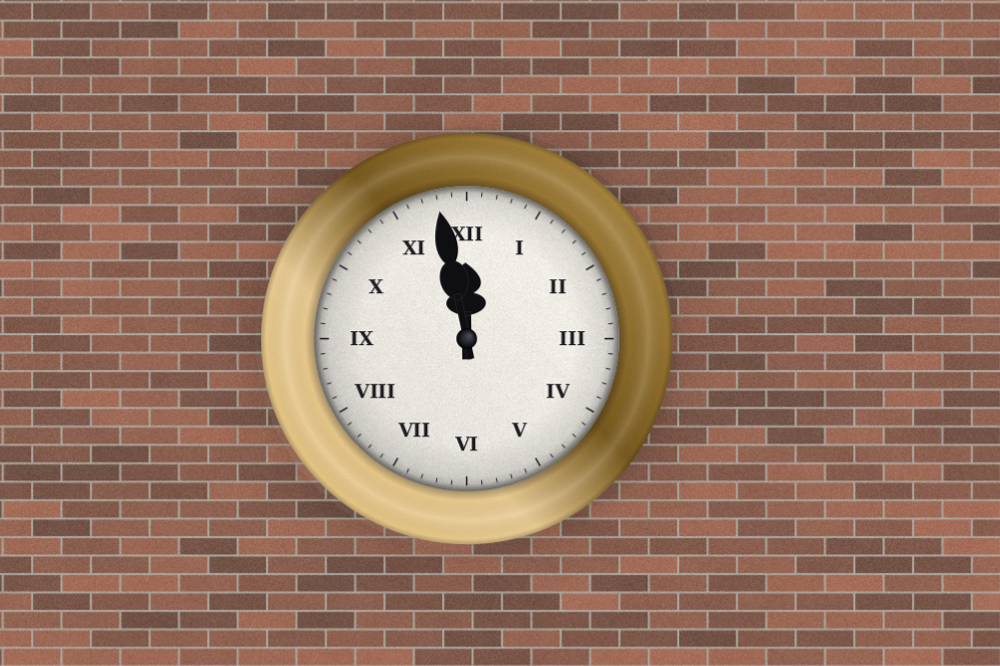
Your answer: **11:58**
